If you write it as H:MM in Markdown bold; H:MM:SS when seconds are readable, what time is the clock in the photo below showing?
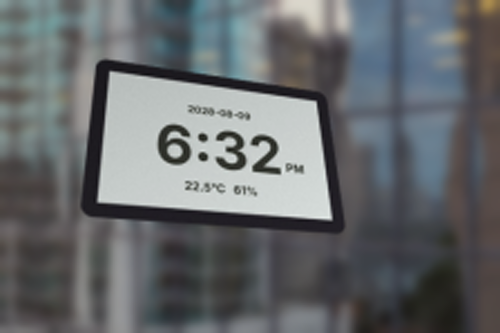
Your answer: **6:32**
